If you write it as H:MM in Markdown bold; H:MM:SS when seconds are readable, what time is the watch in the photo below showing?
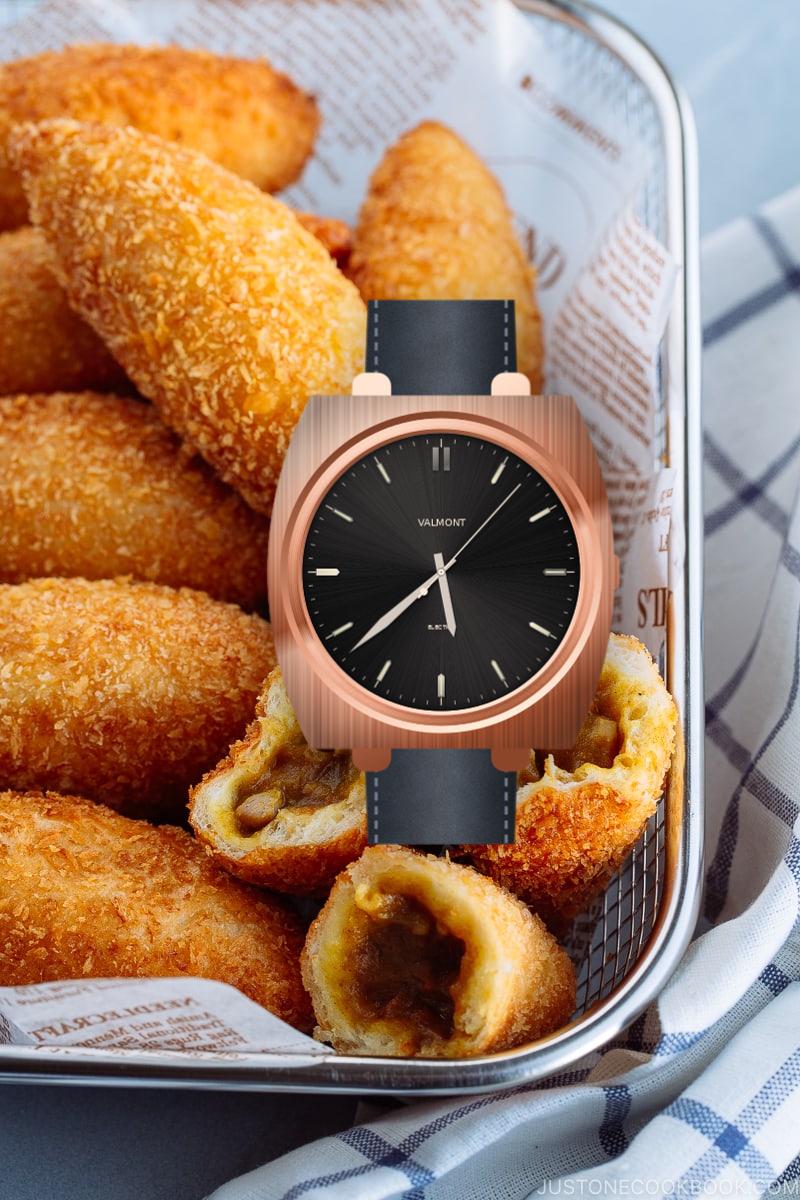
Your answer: **5:38:07**
